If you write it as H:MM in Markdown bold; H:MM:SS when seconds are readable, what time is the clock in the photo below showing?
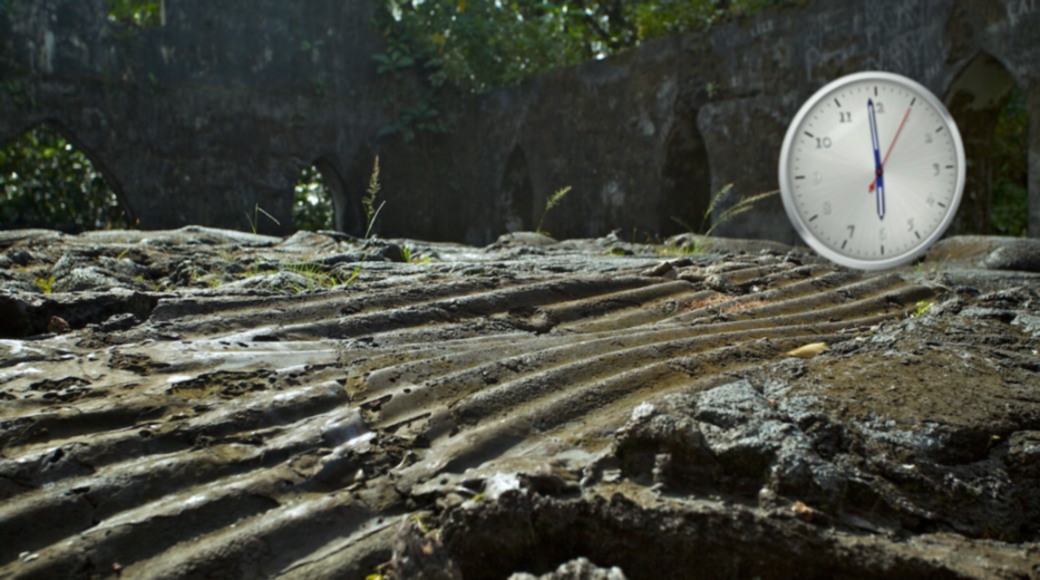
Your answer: **5:59:05**
